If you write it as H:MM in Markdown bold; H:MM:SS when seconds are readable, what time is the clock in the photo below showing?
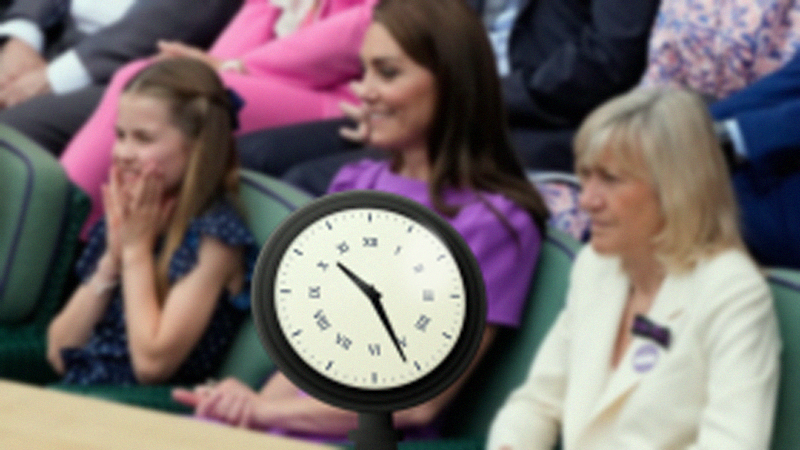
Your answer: **10:26**
